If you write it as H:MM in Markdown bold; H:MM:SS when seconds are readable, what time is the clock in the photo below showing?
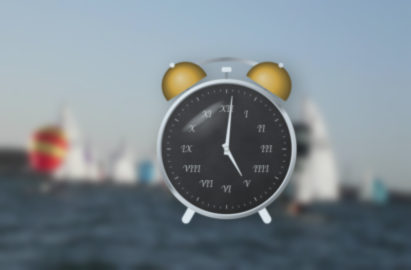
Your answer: **5:01**
